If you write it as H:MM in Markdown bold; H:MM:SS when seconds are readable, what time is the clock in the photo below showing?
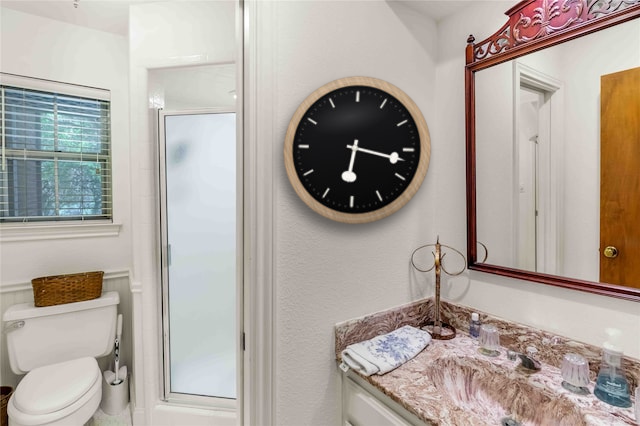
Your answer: **6:17**
